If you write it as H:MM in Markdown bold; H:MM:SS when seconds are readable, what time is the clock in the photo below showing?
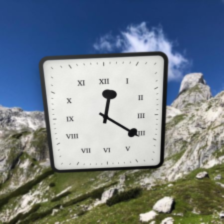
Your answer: **12:21**
